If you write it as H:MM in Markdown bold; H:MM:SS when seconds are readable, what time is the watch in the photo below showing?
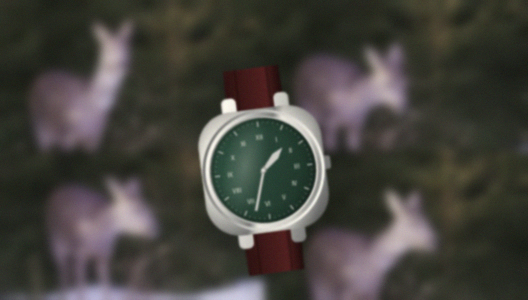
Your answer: **1:33**
